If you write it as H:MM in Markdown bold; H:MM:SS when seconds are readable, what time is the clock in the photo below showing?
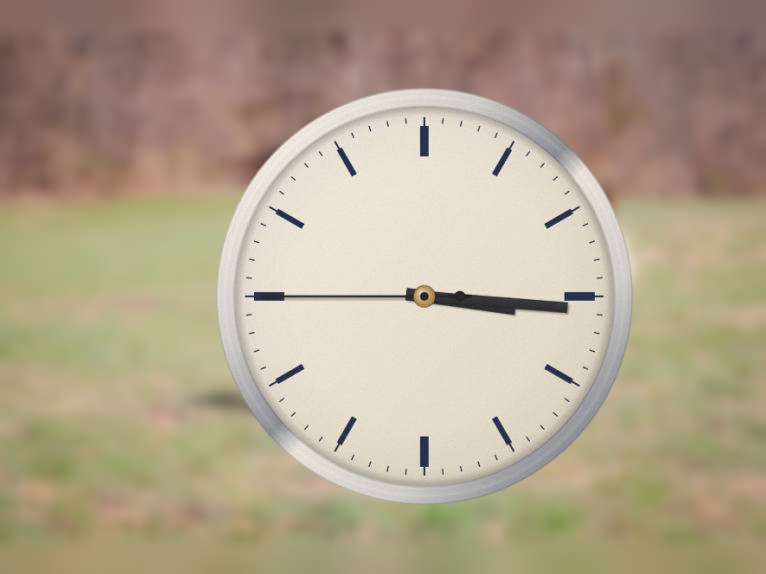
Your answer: **3:15:45**
